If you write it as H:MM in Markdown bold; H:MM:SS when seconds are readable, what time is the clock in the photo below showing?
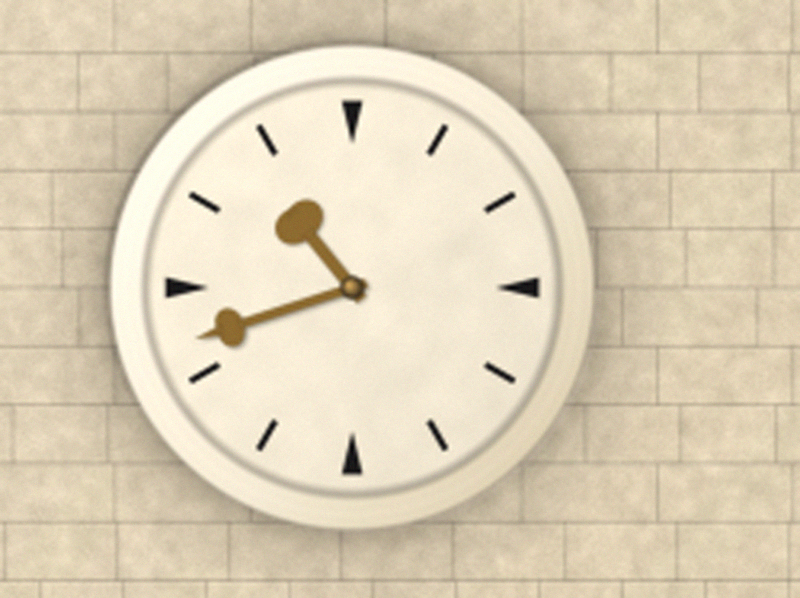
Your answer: **10:42**
